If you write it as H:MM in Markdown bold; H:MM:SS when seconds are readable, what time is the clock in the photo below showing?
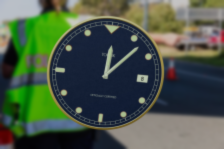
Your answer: **12:07**
